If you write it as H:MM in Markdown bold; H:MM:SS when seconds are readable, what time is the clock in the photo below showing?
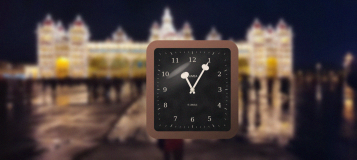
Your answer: **11:05**
